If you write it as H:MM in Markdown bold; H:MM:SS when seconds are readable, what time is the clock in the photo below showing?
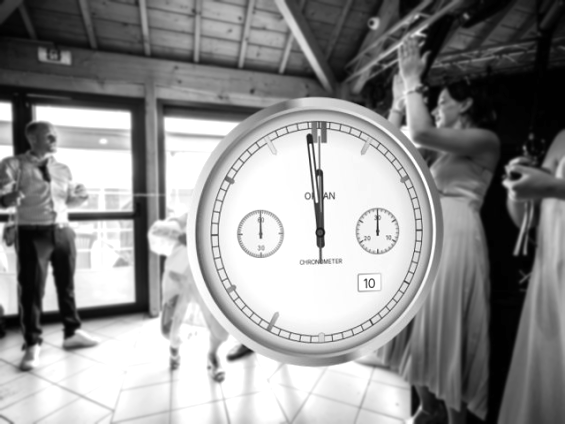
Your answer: **11:59**
